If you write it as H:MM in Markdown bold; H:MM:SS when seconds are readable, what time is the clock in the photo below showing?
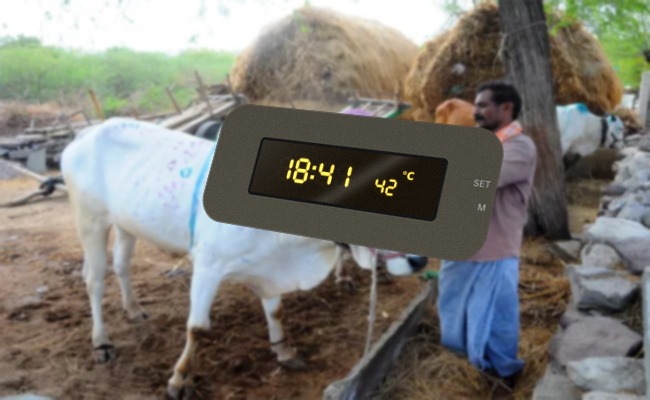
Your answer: **18:41**
